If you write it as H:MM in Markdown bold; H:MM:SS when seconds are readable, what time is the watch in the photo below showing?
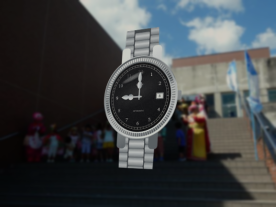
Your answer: **9:00**
